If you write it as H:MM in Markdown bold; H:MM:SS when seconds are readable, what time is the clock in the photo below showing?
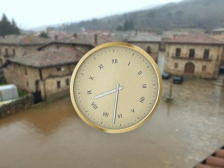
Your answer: **8:32**
